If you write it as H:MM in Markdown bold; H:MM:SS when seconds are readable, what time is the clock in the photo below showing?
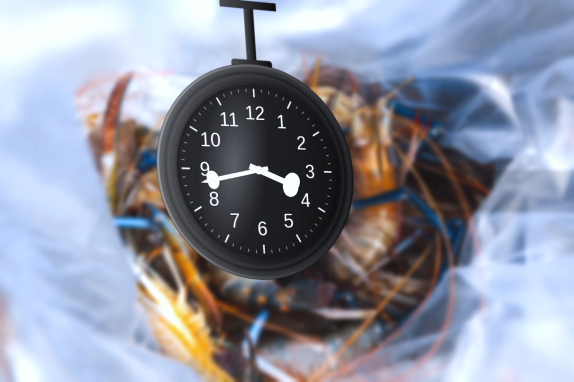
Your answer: **3:43**
